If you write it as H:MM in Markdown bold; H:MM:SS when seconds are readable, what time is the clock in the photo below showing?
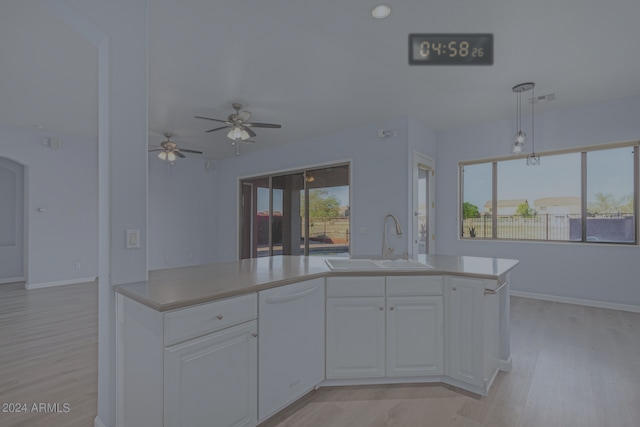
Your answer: **4:58**
